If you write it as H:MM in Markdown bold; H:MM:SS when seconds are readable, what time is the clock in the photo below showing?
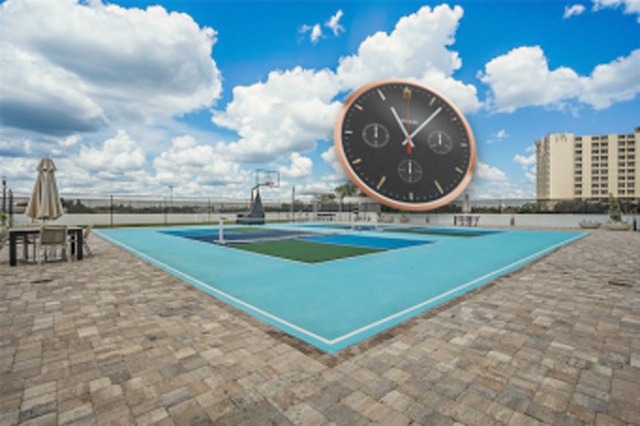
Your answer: **11:07**
